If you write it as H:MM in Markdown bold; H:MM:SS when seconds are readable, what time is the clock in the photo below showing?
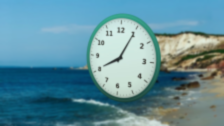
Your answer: **8:05**
